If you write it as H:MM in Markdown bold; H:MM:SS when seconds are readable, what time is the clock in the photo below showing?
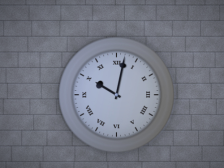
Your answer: **10:02**
